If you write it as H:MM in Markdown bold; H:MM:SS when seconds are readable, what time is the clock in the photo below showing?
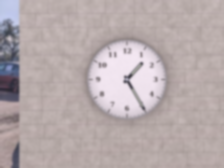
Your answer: **1:25**
